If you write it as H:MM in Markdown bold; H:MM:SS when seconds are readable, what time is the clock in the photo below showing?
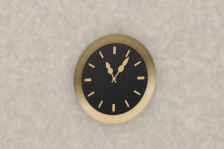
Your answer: **11:06**
